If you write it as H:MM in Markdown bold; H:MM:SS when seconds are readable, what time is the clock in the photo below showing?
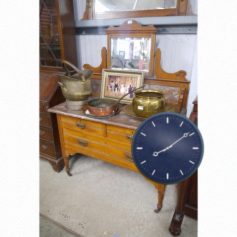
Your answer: **8:09**
